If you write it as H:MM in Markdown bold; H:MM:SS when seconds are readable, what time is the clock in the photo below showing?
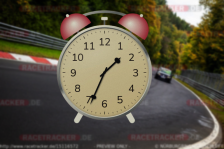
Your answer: **1:34**
